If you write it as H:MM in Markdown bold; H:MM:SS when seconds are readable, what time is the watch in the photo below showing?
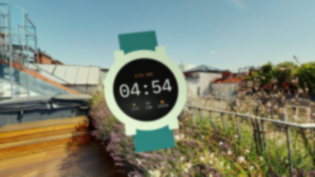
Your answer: **4:54**
